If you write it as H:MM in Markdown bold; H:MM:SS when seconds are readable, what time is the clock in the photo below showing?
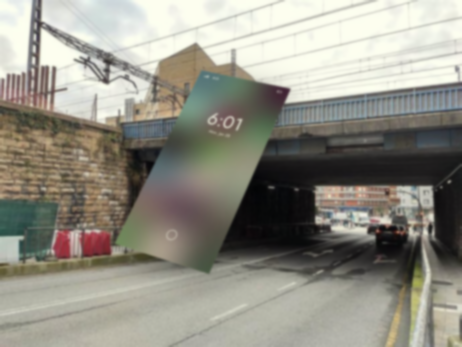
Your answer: **6:01**
